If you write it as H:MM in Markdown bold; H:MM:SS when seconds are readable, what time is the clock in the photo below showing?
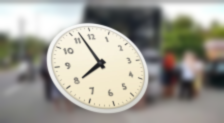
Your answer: **7:57**
